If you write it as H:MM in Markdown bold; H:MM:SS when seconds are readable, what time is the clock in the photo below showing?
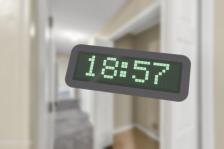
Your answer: **18:57**
